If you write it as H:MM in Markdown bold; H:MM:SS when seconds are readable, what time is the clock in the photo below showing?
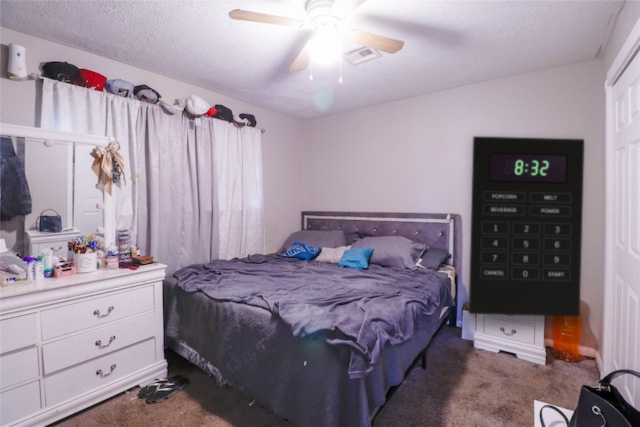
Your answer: **8:32**
